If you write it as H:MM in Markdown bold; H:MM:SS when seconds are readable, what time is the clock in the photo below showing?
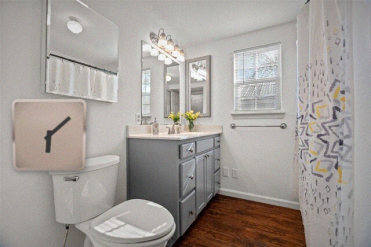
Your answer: **6:08**
